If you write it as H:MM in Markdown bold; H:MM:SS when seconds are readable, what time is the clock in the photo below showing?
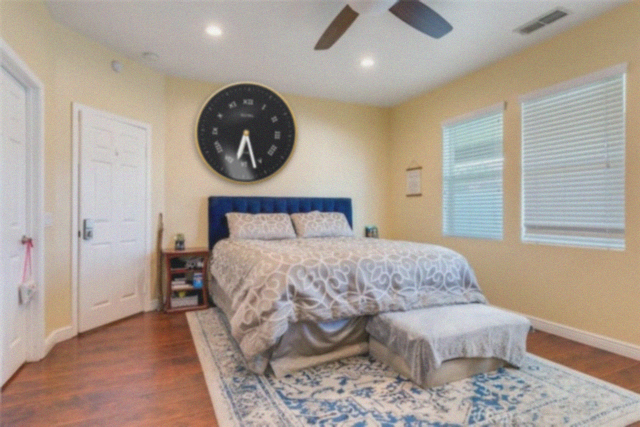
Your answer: **6:27**
